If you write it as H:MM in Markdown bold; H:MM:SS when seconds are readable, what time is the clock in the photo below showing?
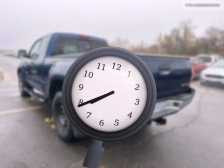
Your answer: **7:39**
